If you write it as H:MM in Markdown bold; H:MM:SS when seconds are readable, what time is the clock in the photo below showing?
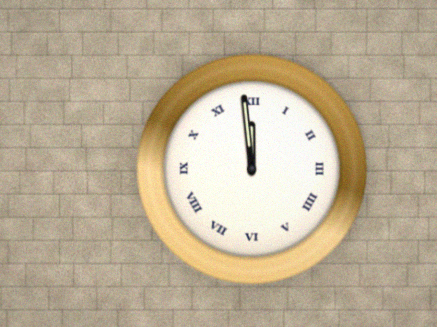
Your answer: **11:59**
